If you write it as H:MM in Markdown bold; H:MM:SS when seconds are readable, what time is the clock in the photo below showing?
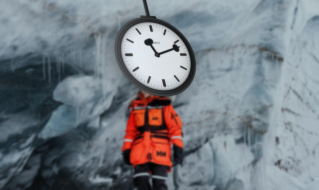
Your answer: **11:12**
